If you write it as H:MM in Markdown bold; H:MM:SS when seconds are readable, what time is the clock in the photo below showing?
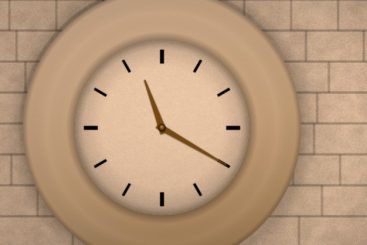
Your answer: **11:20**
